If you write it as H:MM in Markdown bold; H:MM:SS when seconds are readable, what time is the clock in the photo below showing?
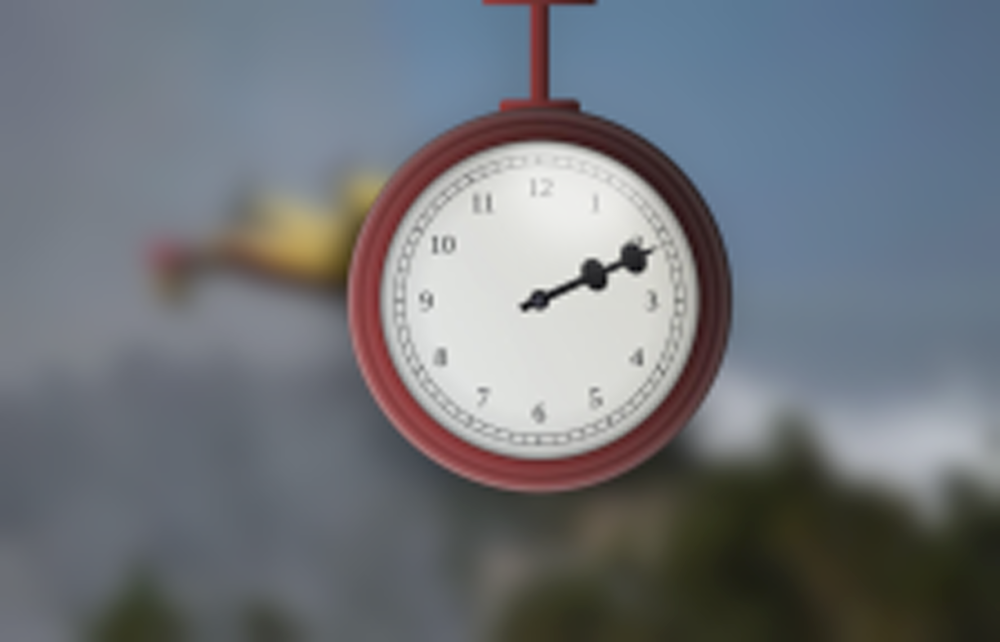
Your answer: **2:11**
